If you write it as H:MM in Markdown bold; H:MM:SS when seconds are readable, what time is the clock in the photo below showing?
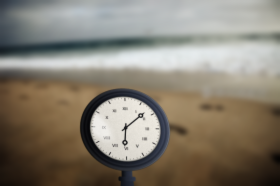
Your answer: **6:08**
